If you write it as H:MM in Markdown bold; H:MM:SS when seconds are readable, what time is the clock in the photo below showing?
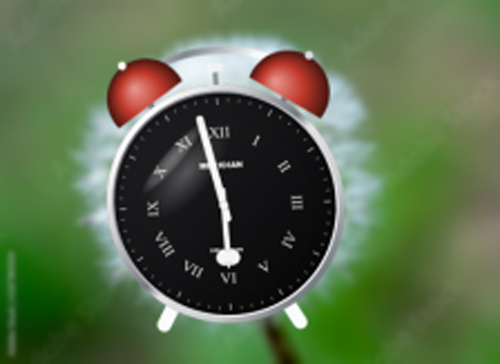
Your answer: **5:58**
